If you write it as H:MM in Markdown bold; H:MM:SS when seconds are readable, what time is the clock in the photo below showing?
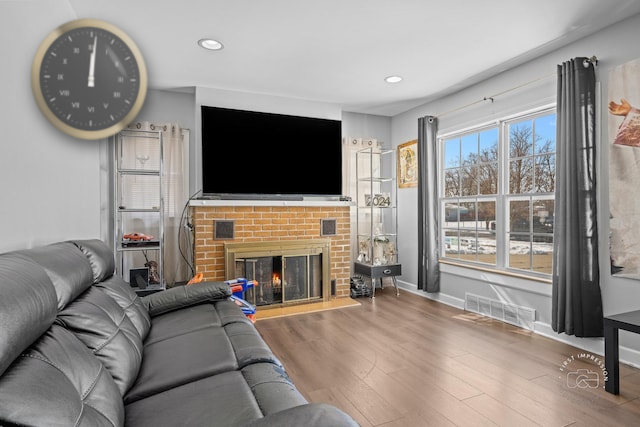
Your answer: **12:01**
